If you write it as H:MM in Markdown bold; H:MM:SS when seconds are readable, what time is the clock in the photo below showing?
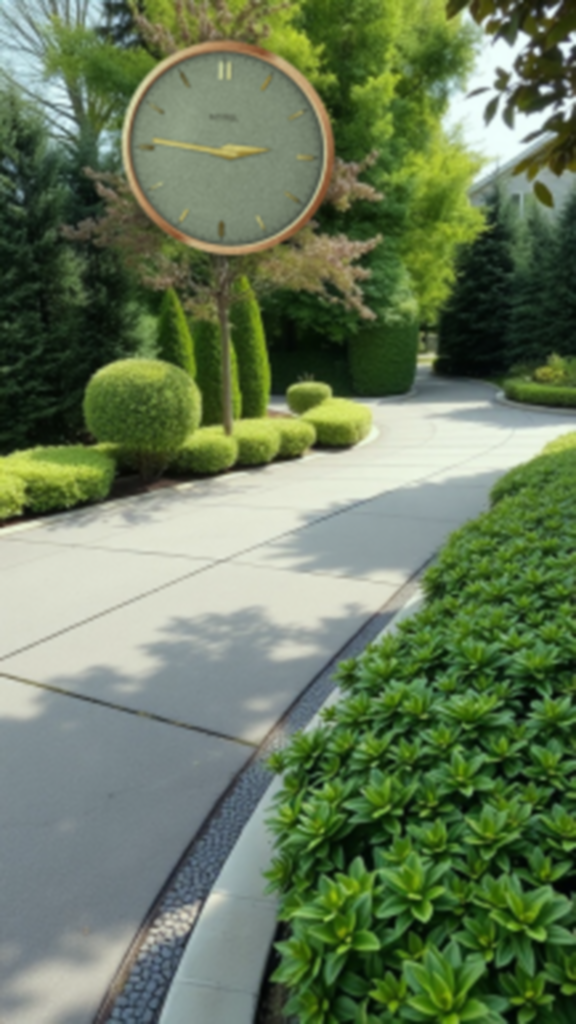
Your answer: **2:46**
